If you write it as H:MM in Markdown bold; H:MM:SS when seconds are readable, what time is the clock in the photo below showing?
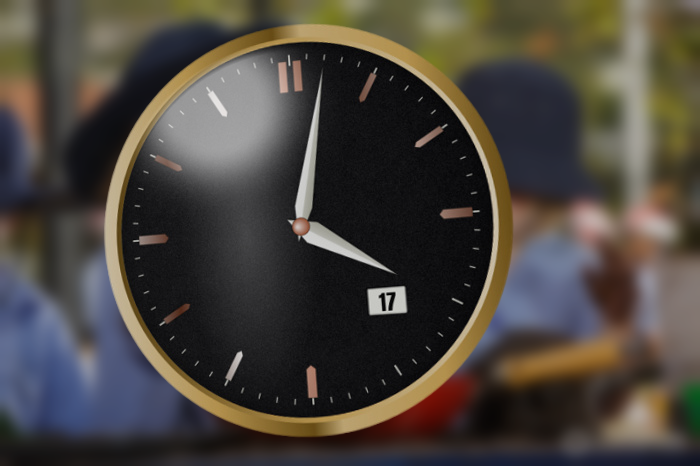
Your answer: **4:02**
